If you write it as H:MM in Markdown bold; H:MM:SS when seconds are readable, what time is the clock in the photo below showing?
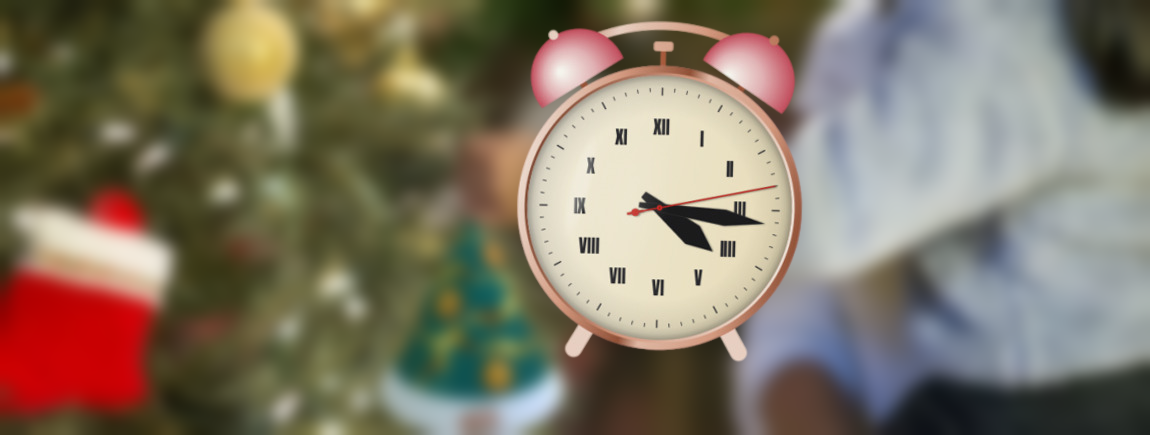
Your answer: **4:16:13**
